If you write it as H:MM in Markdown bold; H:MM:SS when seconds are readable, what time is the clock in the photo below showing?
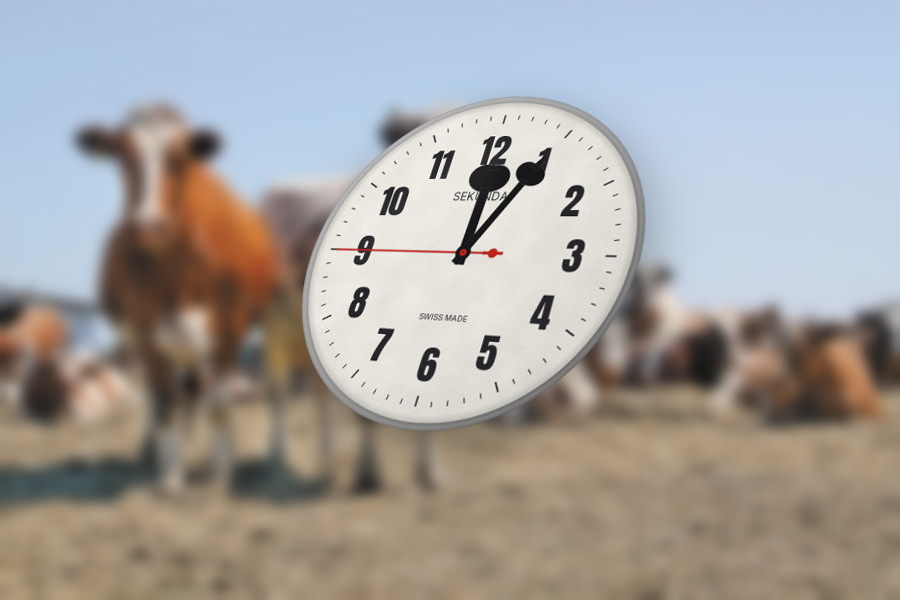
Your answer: **12:04:45**
